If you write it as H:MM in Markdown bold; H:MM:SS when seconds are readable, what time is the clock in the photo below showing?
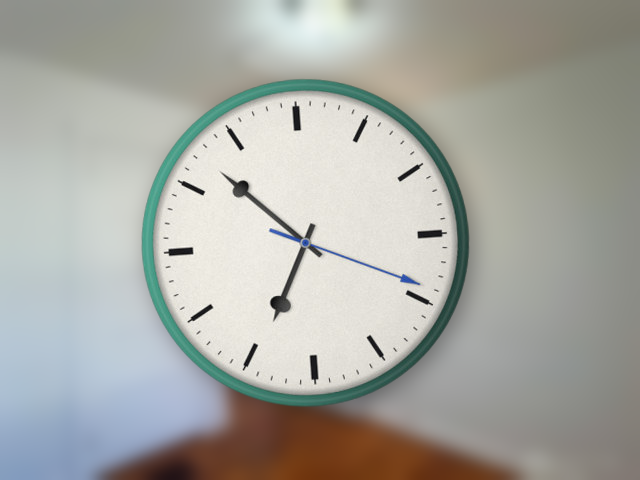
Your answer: **6:52:19**
